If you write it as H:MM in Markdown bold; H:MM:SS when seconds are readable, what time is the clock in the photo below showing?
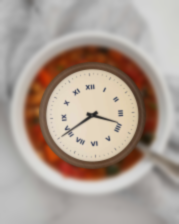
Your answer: **3:40**
